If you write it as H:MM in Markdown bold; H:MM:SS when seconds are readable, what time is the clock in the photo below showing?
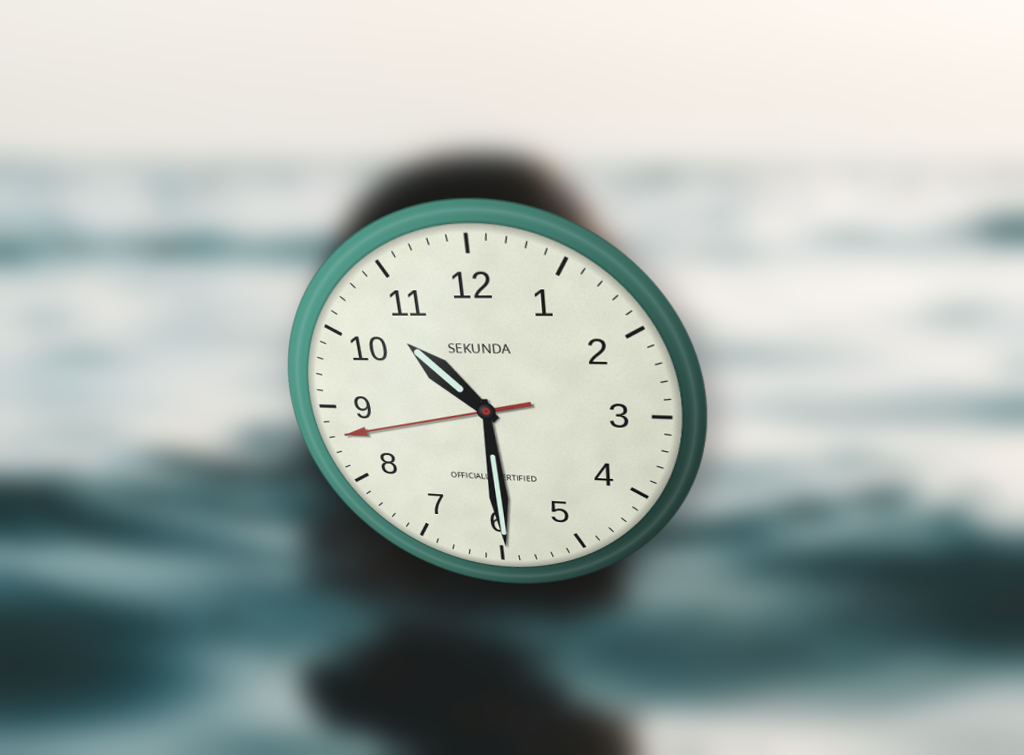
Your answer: **10:29:43**
